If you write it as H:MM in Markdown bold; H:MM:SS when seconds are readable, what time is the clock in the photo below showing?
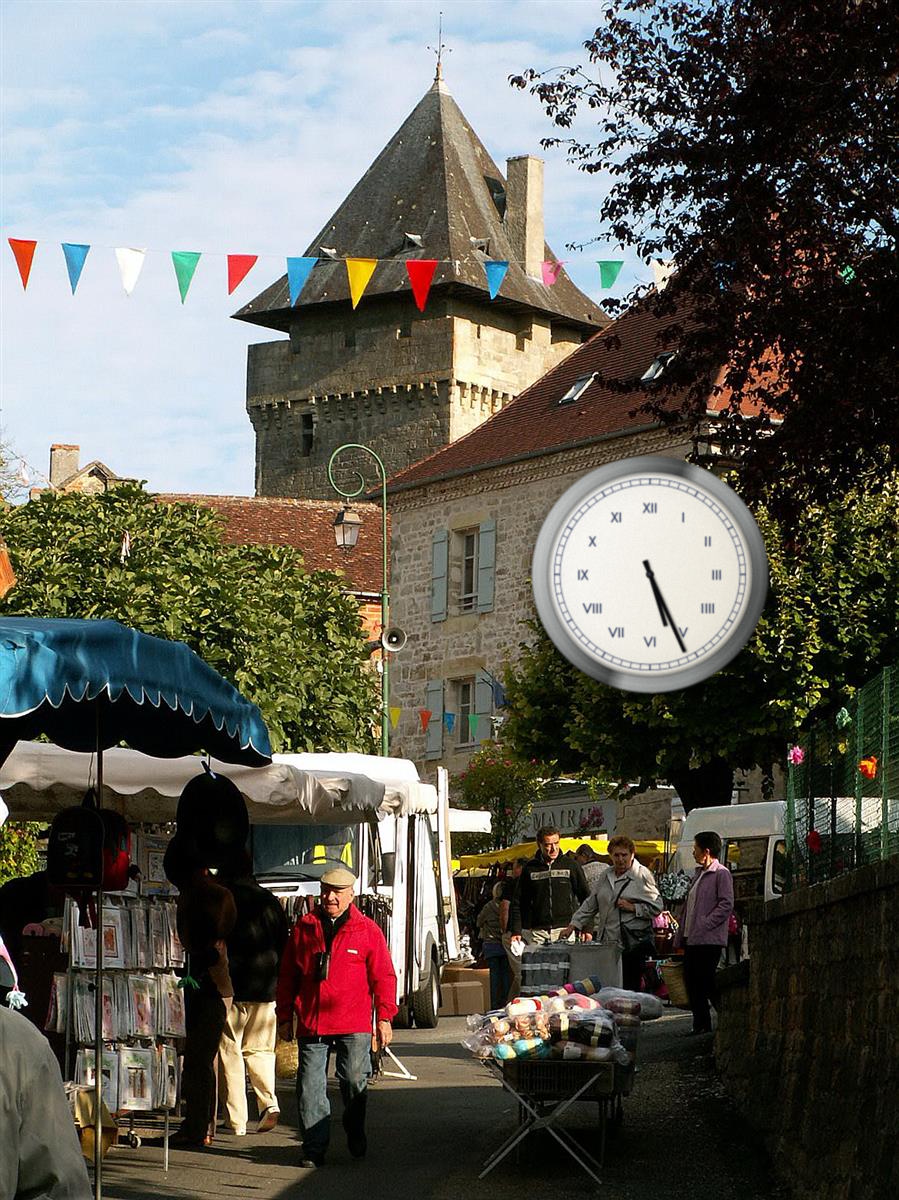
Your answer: **5:26**
